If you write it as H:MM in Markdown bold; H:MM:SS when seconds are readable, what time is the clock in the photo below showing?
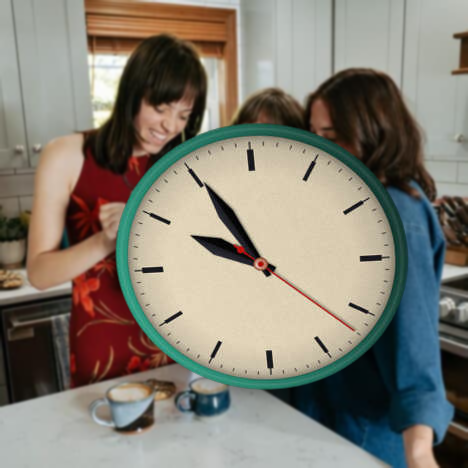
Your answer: **9:55:22**
